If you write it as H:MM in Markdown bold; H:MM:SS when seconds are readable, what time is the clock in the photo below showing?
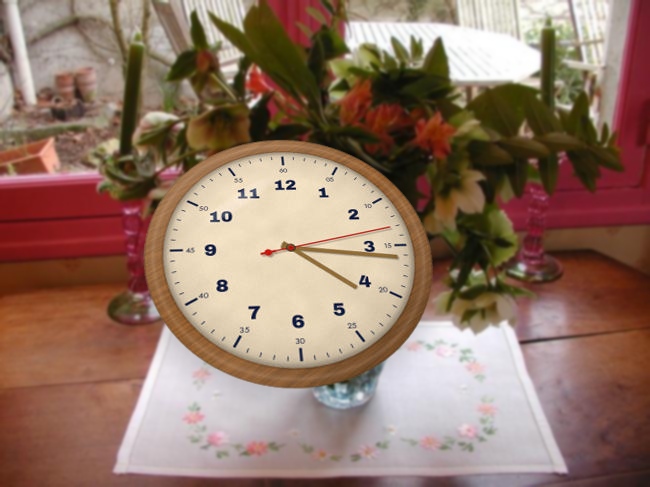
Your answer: **4:16:13**
